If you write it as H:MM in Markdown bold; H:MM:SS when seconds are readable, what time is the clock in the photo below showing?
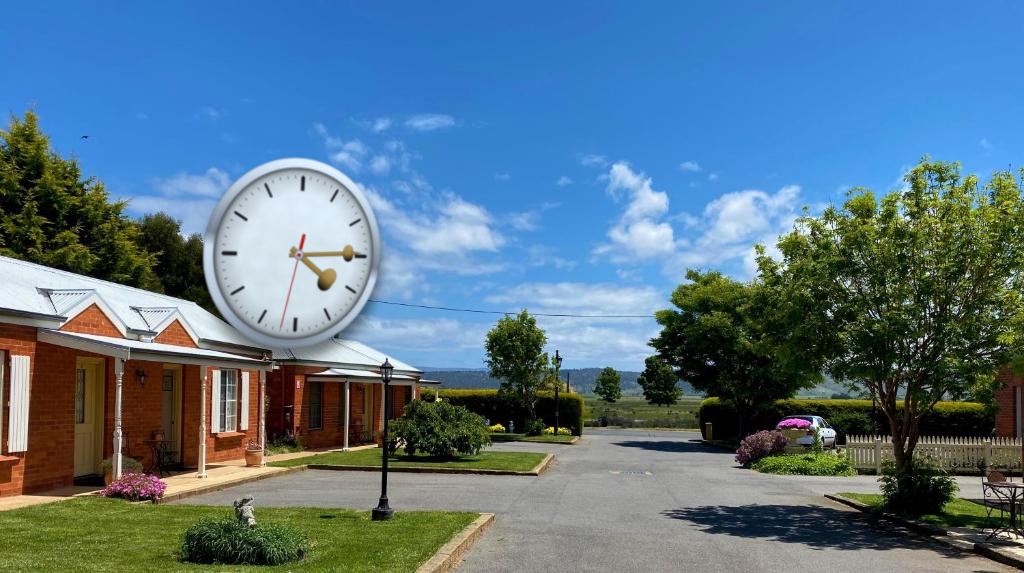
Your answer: **4:14:32**
